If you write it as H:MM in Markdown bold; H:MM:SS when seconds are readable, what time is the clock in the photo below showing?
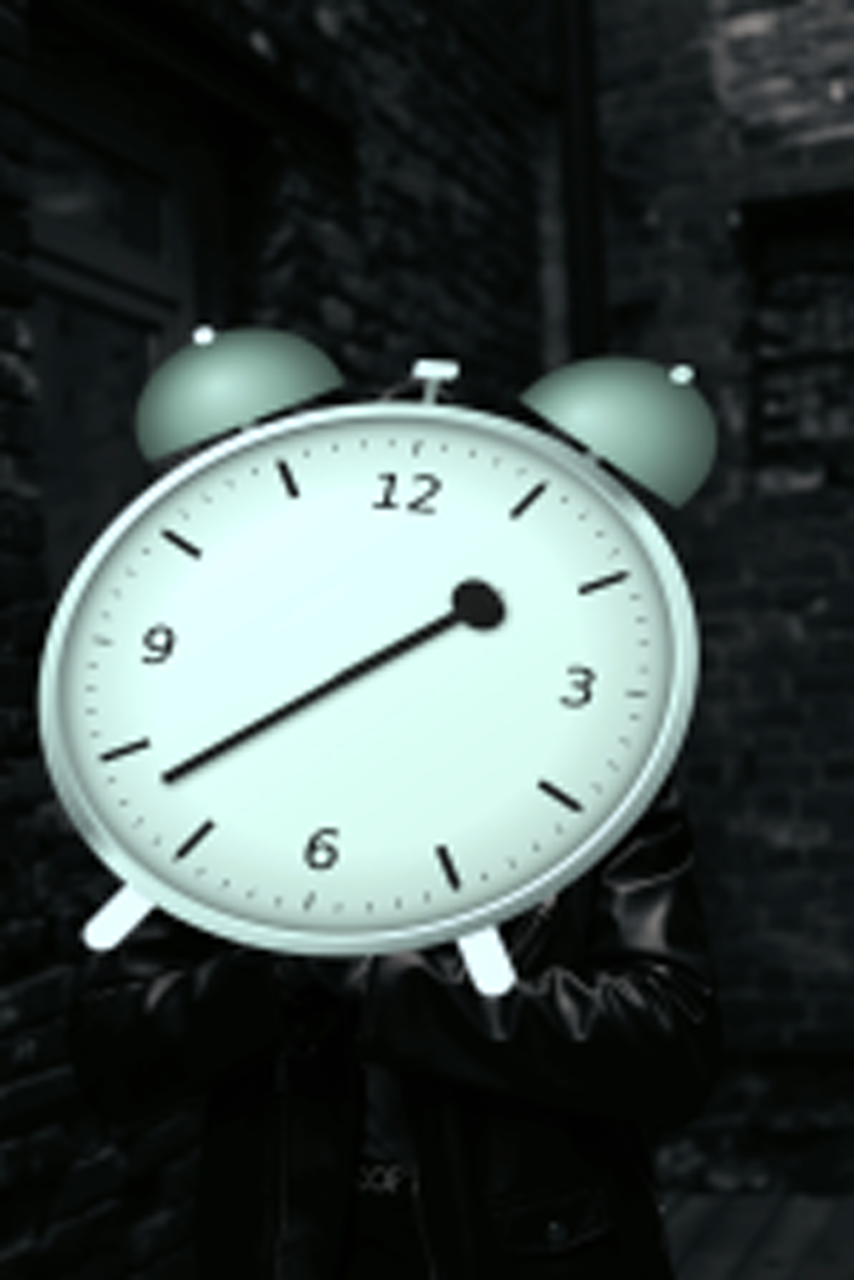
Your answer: **1:38**
